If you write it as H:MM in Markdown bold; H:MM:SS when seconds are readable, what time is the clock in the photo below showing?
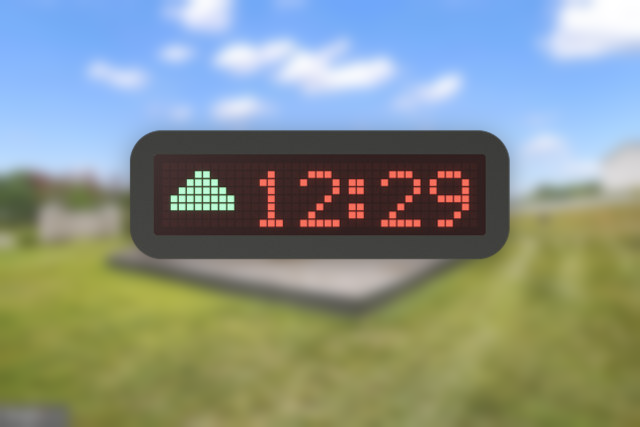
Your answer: **12:29**
